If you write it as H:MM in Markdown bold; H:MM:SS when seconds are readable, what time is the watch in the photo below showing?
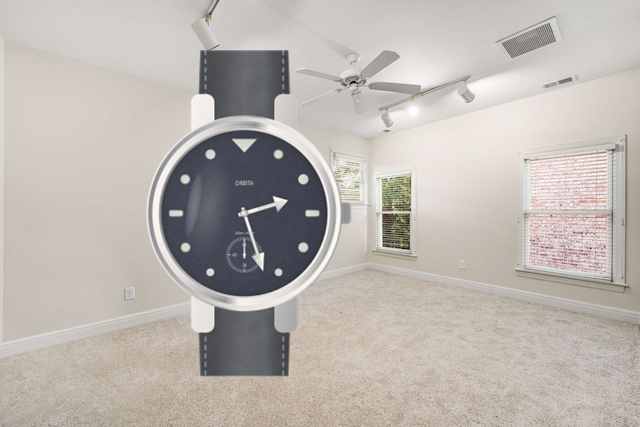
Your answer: **2:27**
